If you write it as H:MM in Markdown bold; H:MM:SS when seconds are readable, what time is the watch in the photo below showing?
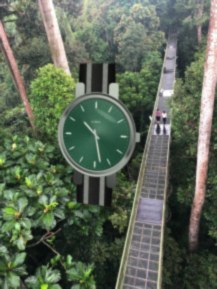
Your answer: **10:28**
